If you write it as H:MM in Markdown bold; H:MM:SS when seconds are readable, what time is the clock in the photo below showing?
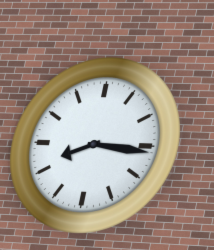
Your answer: **8:16**
